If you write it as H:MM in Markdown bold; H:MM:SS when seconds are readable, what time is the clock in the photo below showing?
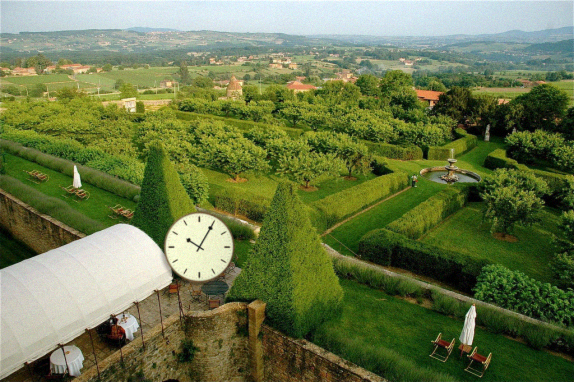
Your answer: **10:05**
